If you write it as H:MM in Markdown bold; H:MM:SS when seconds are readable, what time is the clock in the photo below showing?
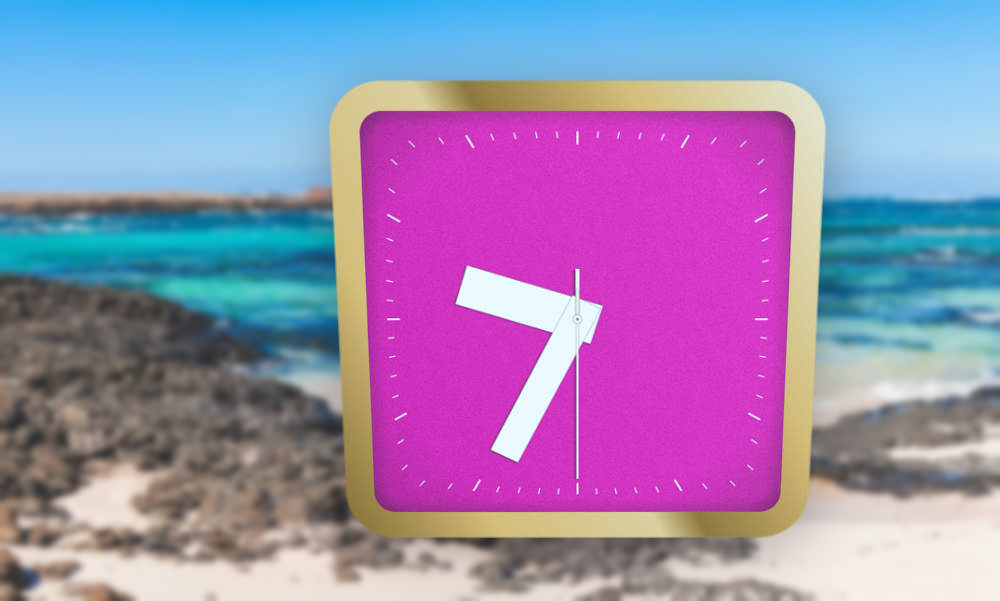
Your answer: **9:34:30**
